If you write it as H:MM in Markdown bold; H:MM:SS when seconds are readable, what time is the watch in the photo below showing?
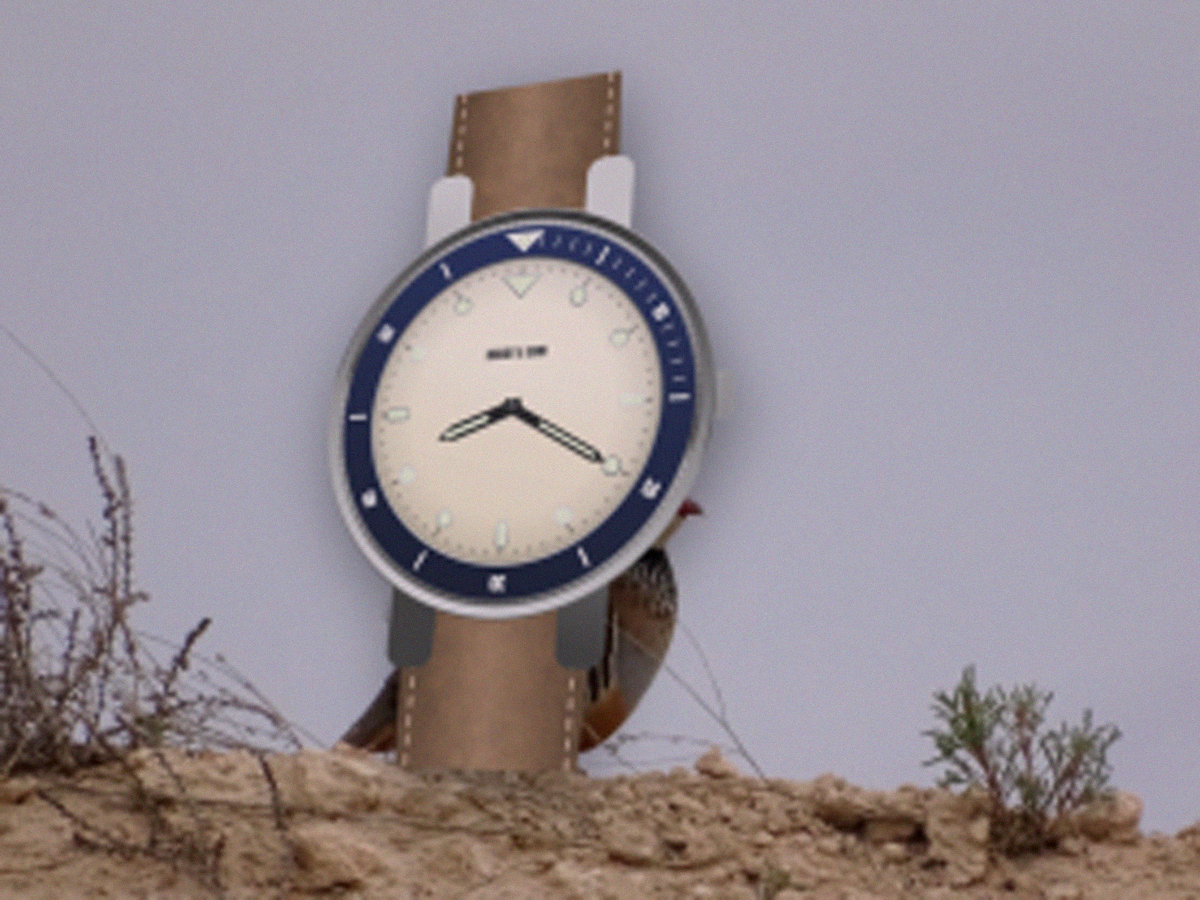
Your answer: **8:20**
